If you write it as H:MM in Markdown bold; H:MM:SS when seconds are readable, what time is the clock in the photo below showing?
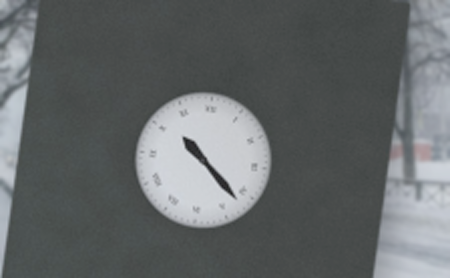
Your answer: **10:22**
